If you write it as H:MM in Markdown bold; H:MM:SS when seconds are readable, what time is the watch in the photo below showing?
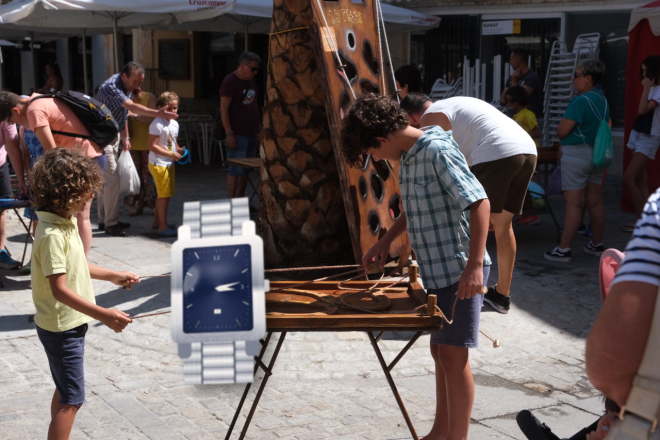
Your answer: **3:13**
